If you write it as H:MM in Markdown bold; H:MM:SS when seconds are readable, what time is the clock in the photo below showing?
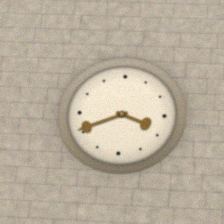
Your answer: **3:41**
